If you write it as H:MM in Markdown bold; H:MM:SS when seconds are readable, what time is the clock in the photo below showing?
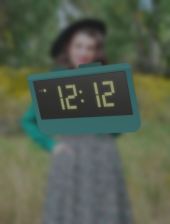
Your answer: **12:12**
